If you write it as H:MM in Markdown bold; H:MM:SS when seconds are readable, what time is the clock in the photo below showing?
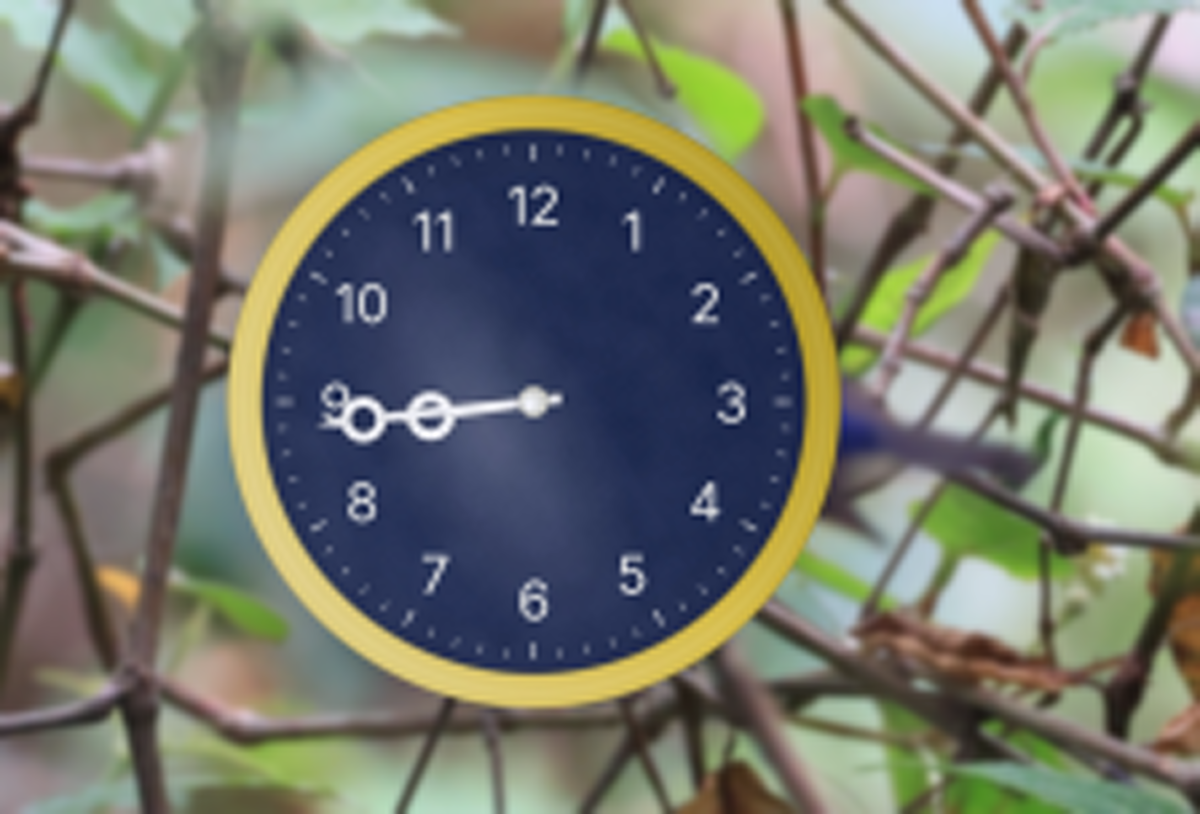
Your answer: **8:44**
